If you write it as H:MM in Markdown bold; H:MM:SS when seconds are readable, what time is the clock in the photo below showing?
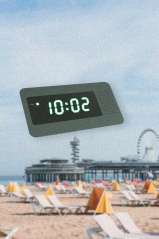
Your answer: **10:02**
